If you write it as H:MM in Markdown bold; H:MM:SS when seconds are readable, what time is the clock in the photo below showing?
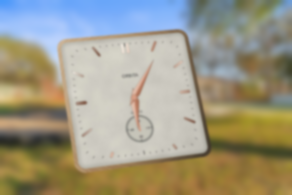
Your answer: **6:06**
